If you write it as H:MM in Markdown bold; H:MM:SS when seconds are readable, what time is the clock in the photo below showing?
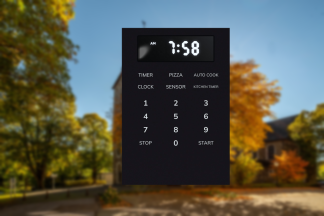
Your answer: **7:58**
